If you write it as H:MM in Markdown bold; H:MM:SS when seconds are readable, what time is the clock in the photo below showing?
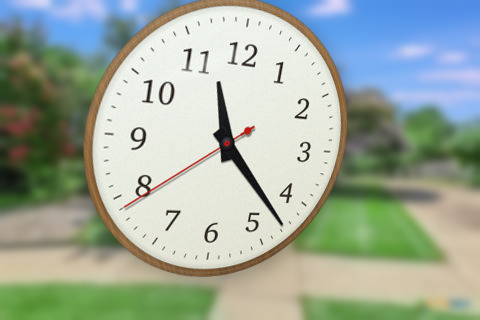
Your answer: **11:22:39**
